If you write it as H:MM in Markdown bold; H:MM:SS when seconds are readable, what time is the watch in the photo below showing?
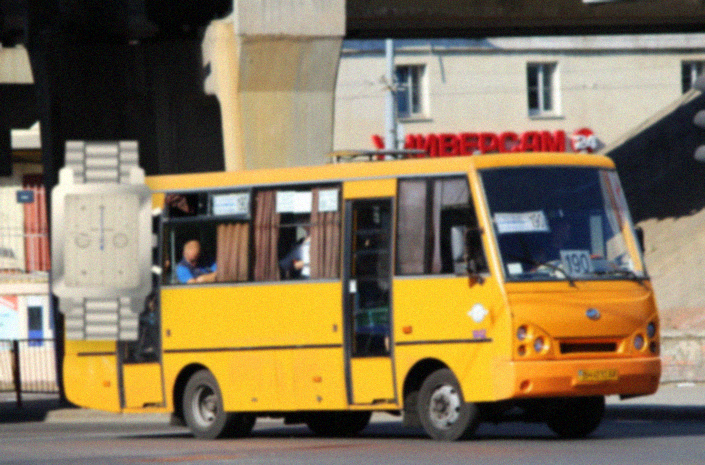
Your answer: **11:47**
